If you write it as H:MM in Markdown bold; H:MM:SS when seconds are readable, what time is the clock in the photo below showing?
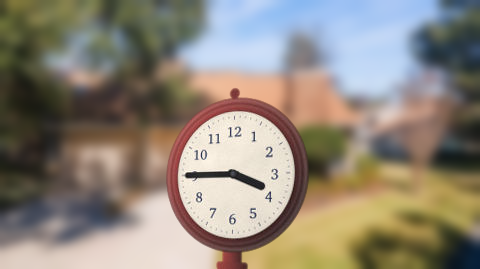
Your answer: **3:45**
